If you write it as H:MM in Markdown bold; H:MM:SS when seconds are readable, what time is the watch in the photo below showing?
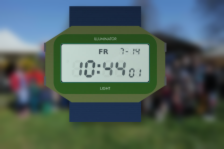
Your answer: **10:44:01**
